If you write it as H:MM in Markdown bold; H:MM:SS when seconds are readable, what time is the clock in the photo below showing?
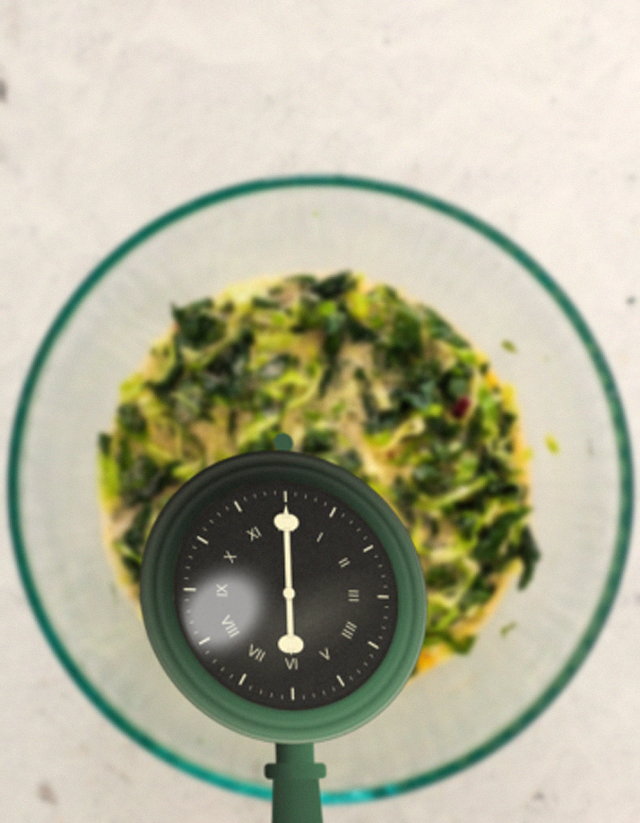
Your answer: **6:00**
